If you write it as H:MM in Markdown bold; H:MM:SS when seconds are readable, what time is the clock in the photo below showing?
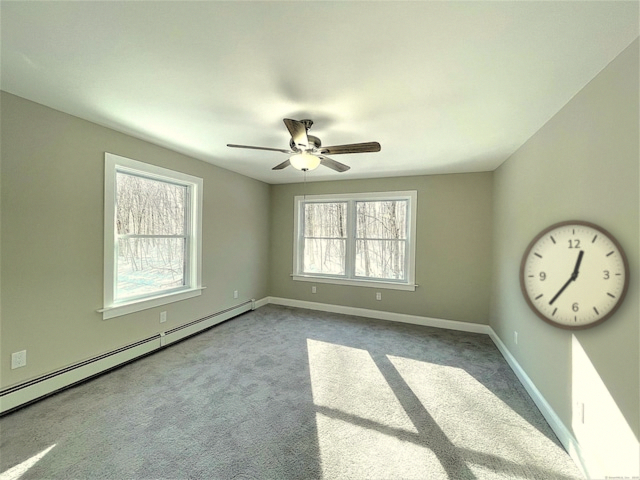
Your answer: **12:37**
